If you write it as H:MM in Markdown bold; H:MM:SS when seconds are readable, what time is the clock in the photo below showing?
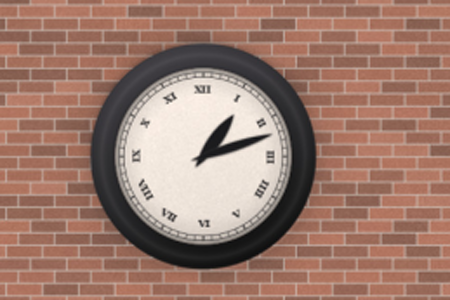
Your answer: **1:12**
